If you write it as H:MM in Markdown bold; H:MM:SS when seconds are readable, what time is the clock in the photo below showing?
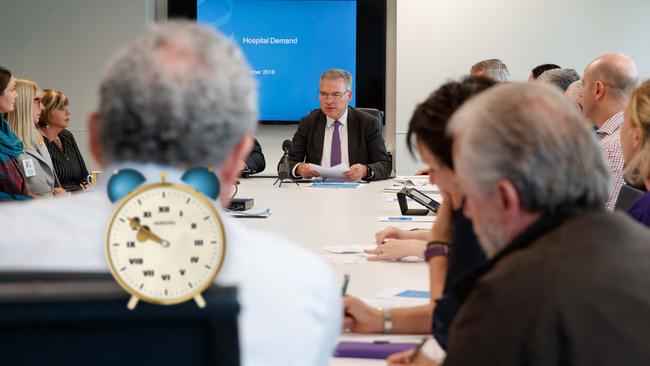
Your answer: **9:51**
